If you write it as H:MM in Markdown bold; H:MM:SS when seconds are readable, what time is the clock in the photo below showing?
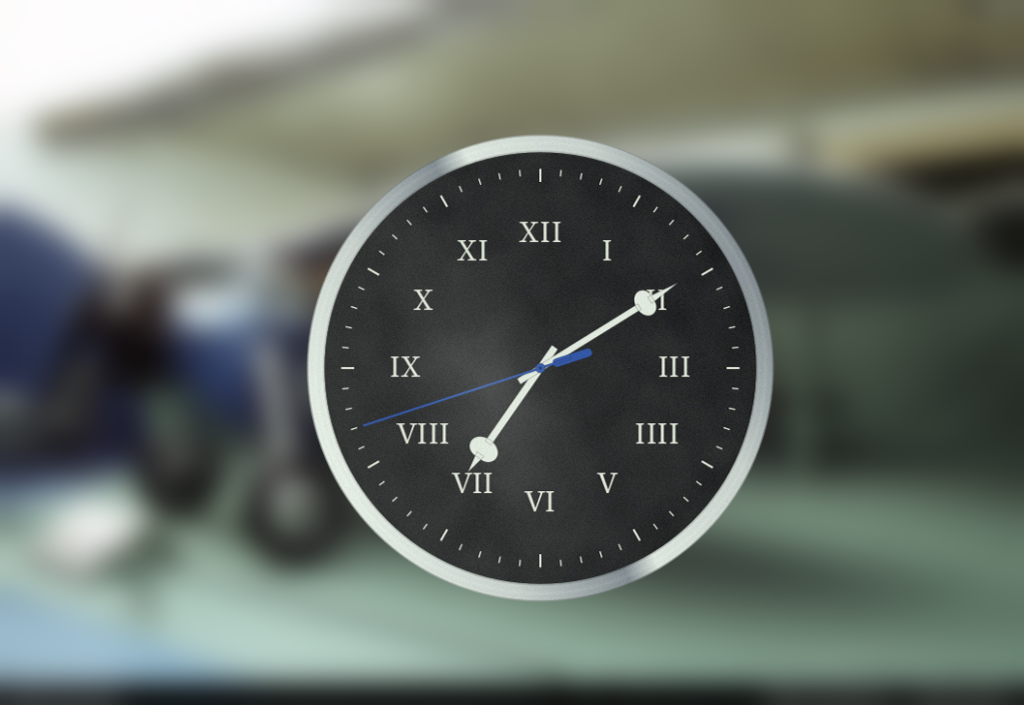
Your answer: **7:09:42**
